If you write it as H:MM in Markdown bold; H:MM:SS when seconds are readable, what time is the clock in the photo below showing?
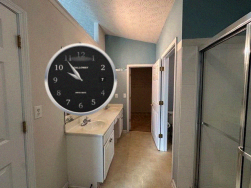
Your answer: **9:54**
